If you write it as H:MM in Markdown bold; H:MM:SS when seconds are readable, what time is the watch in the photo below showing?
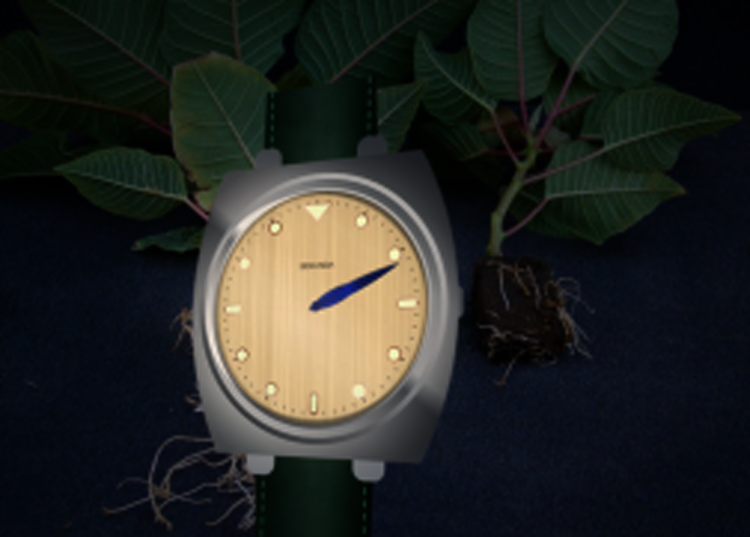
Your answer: **2:11**
